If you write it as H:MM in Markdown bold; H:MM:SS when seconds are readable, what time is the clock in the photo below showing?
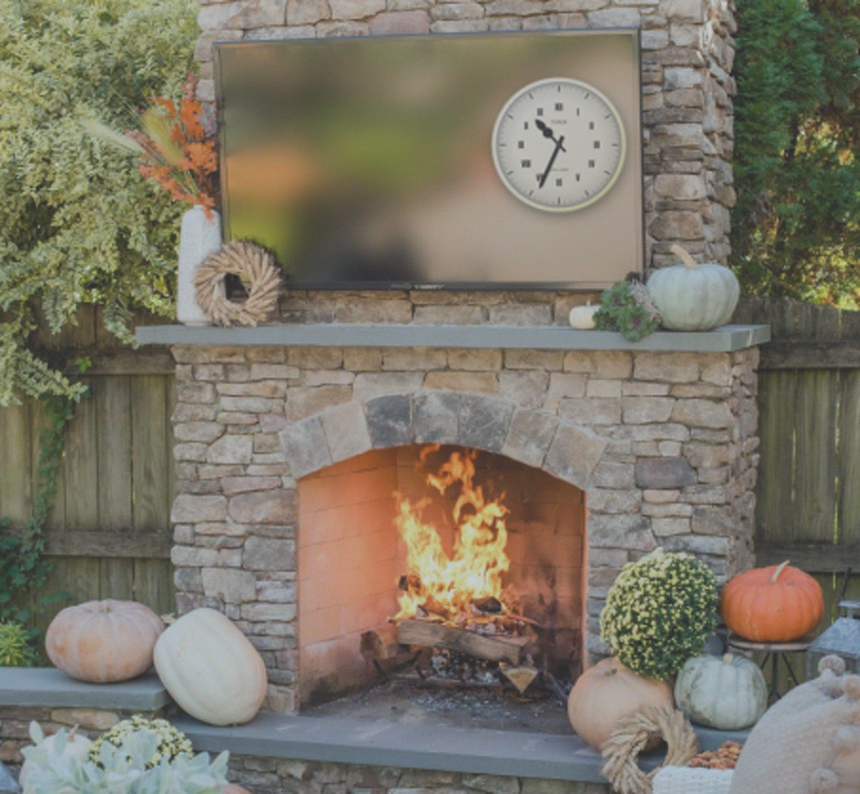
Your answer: **10:34**
